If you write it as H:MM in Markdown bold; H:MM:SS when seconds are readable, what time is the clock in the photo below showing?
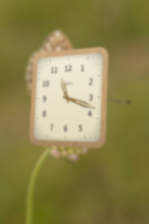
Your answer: **11:18**
